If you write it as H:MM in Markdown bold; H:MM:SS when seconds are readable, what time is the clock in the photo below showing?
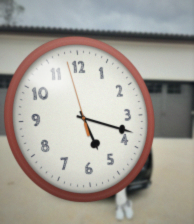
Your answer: **5:17:58**
